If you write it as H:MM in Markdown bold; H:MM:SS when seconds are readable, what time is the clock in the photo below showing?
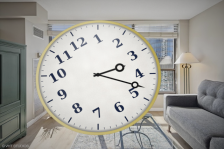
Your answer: **3:23**
